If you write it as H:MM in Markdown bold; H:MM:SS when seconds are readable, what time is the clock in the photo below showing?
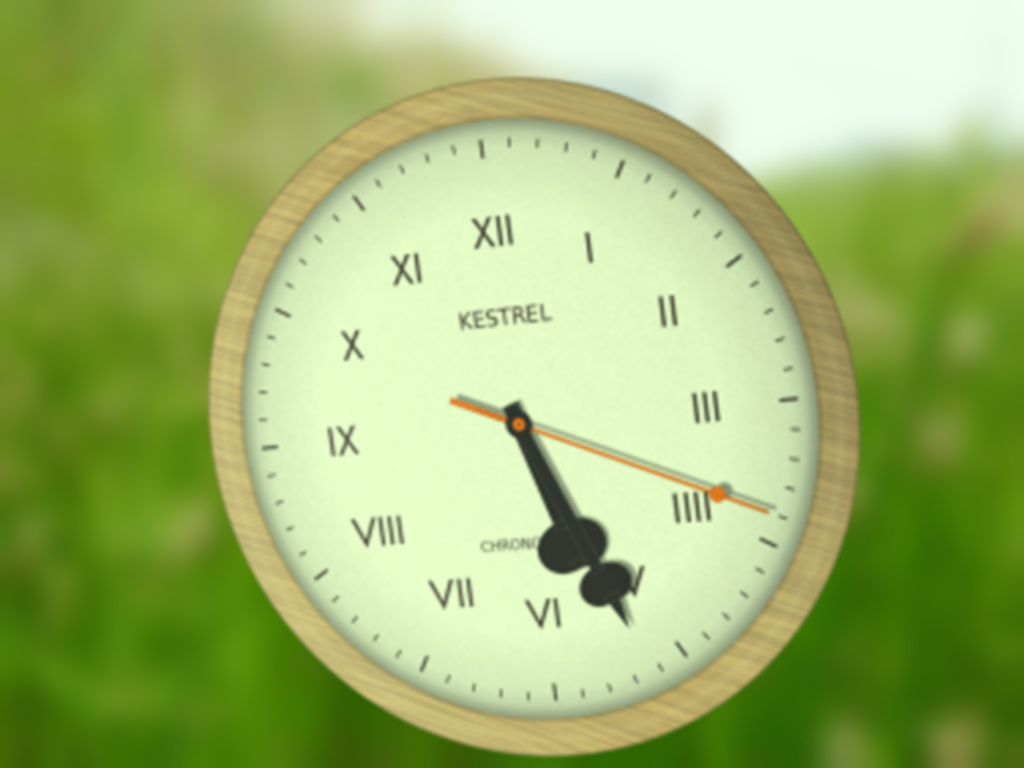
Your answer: **5:26:19**
